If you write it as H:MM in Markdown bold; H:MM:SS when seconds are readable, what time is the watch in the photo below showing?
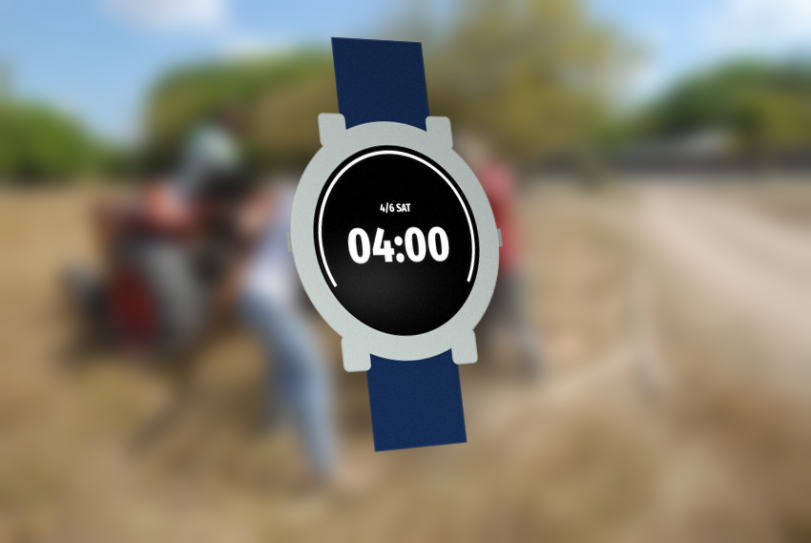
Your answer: **4:00**
